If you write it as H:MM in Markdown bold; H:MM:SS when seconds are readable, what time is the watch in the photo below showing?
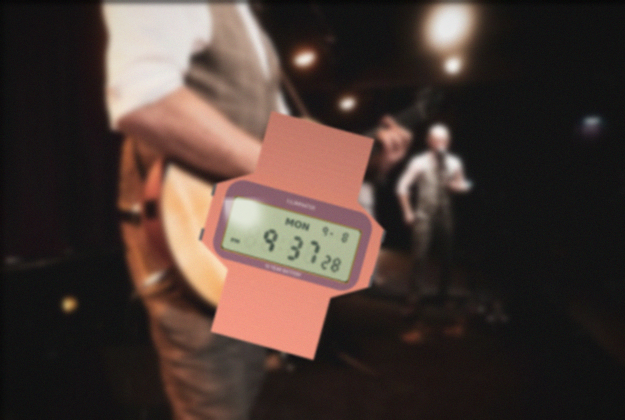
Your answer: **9:37:28**
